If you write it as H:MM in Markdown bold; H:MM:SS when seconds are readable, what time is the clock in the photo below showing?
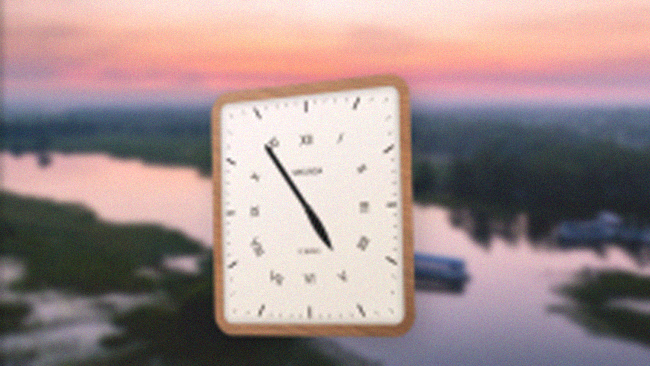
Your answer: **4:54**
